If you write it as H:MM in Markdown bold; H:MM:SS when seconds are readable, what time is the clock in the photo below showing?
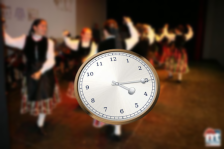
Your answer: **4:15**
